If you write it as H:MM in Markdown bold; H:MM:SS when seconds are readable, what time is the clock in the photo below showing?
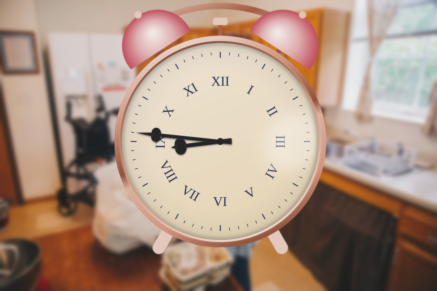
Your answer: **8:46**
